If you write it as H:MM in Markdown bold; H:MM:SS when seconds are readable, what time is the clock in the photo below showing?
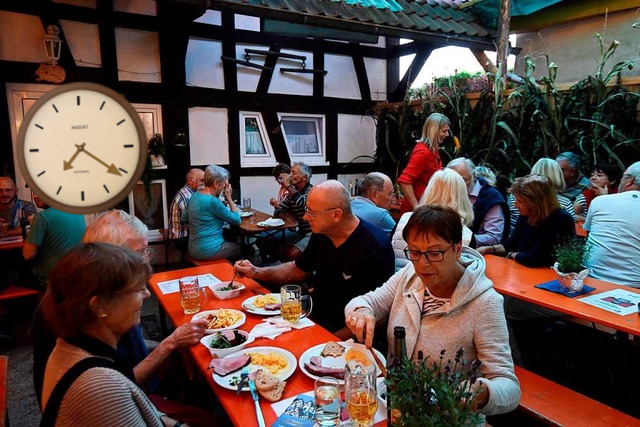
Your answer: **7:21**
